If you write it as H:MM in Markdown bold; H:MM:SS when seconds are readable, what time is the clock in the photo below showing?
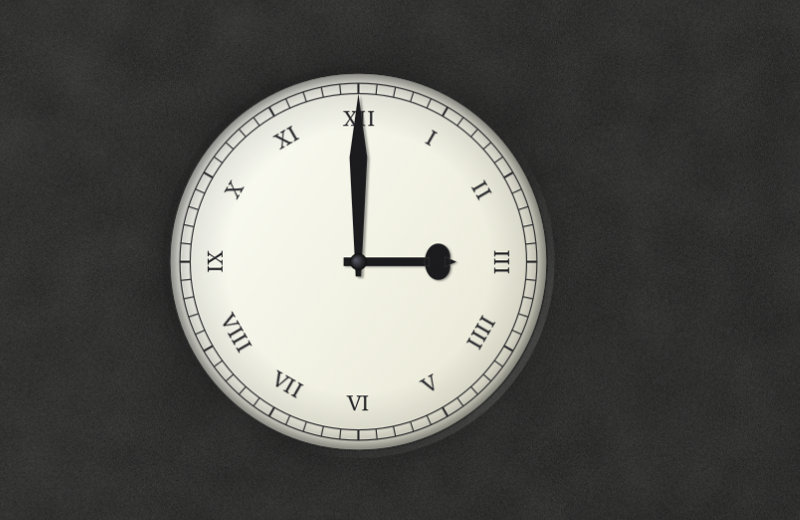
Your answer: **3:00**
